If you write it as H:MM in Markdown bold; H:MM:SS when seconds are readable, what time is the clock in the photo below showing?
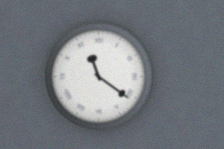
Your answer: **11:21**
